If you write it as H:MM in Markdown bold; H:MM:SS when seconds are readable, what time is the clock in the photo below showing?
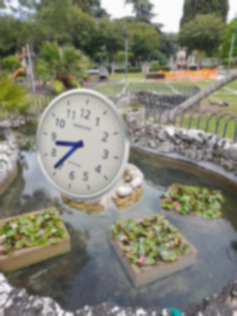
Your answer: **8:36**
